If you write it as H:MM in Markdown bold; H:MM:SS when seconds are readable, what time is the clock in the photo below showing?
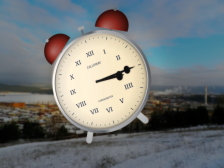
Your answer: **3:15**
